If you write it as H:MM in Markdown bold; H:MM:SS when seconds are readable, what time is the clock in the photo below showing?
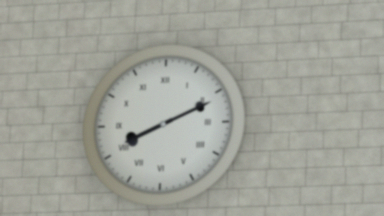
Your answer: **8:11**
